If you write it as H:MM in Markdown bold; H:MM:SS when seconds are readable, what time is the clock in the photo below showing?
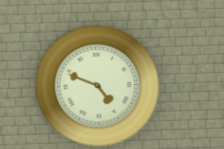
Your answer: **4:49**
